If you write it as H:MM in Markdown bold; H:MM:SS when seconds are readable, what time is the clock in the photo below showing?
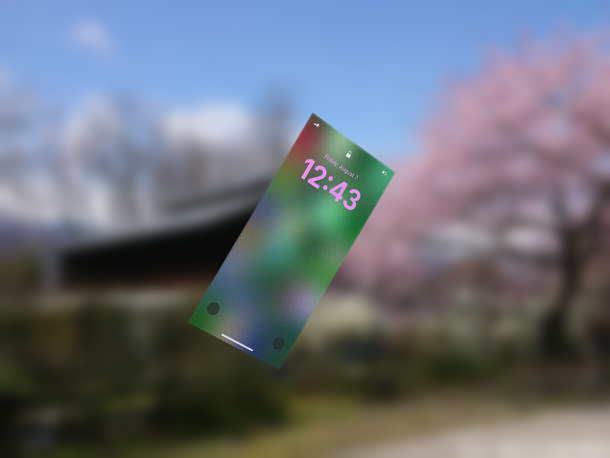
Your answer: **12:43**
